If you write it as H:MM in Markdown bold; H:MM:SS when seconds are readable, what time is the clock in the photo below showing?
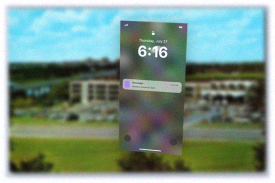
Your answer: **6:16**
